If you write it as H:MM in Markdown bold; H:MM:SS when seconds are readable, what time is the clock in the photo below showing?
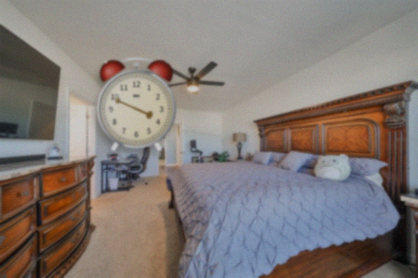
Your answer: **3:49**
